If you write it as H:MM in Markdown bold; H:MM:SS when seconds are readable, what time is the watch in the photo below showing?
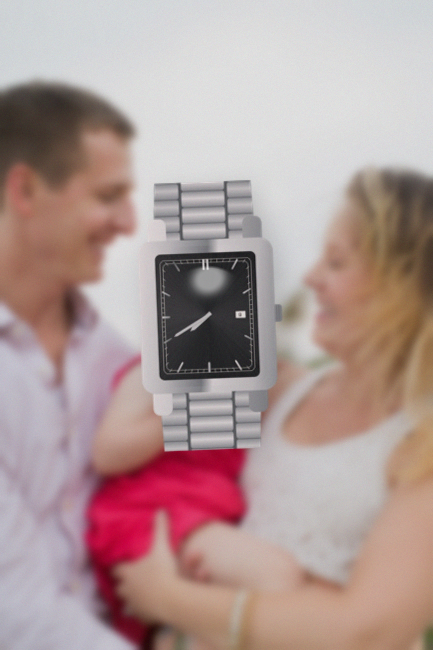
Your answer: **7:40**
